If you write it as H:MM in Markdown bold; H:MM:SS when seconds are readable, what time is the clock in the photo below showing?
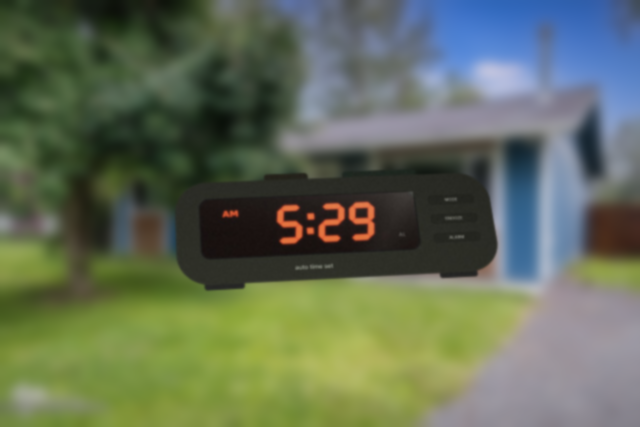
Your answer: **5:29**
